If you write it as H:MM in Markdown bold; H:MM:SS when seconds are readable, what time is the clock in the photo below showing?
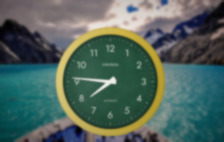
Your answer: **7:46**
